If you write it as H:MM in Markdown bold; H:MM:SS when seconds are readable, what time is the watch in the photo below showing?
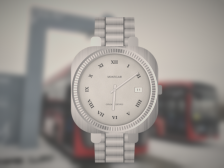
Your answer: **6:09**
